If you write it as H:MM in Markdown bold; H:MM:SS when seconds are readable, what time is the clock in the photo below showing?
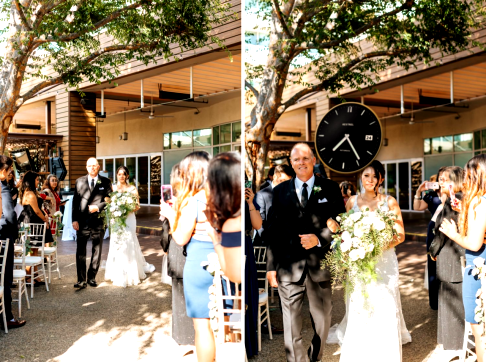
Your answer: **7:24**
